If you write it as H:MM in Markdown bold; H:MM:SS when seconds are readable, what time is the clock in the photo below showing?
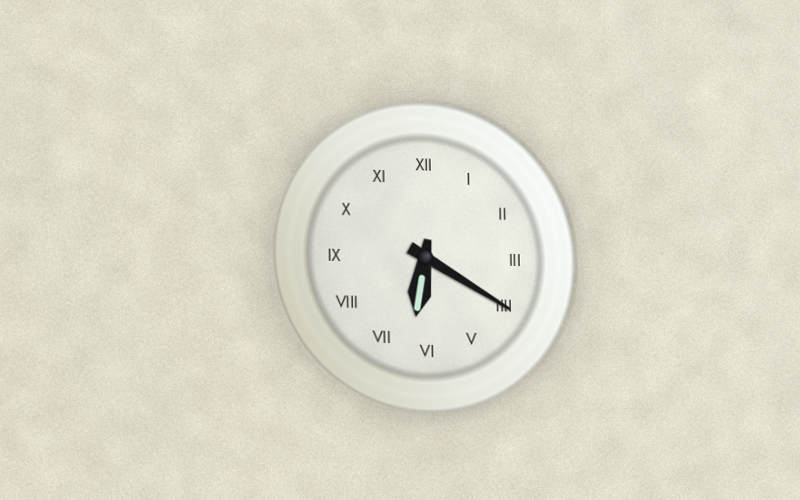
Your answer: **6:20**
